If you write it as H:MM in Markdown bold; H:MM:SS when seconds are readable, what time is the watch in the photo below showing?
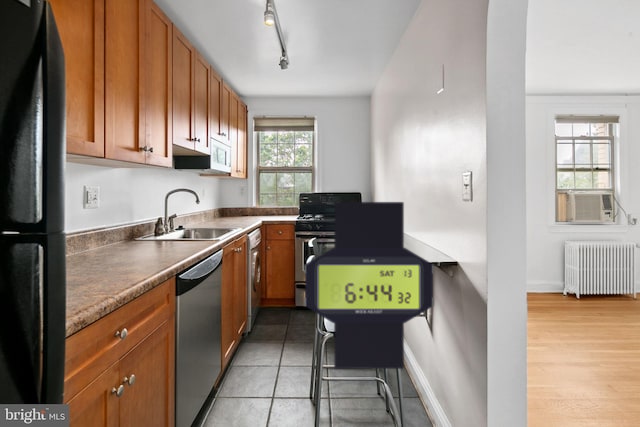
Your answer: **6:44:32**
